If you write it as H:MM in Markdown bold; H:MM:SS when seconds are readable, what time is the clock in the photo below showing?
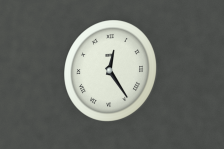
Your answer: **12:24**
